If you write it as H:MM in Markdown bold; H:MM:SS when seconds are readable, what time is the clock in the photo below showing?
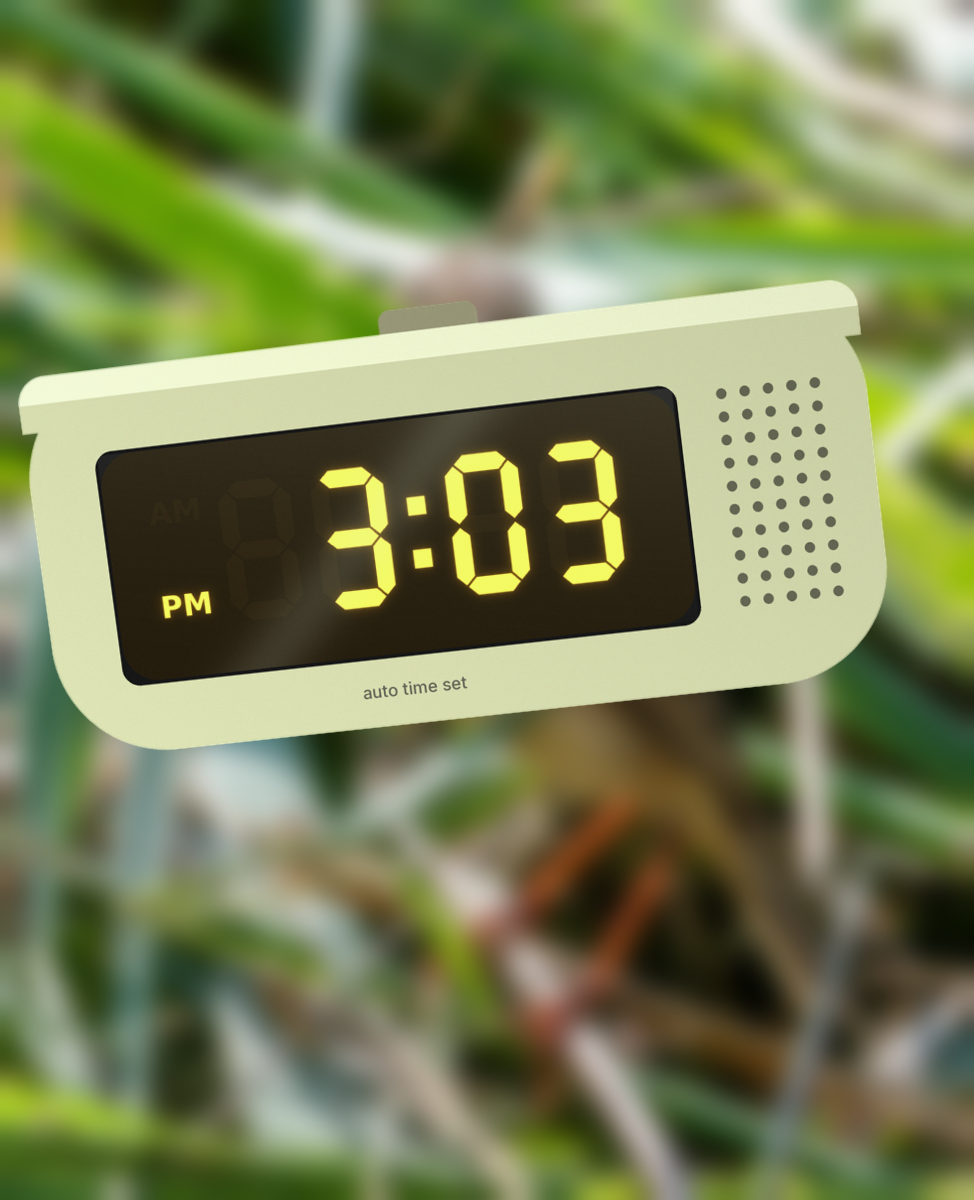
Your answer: **3:03**
